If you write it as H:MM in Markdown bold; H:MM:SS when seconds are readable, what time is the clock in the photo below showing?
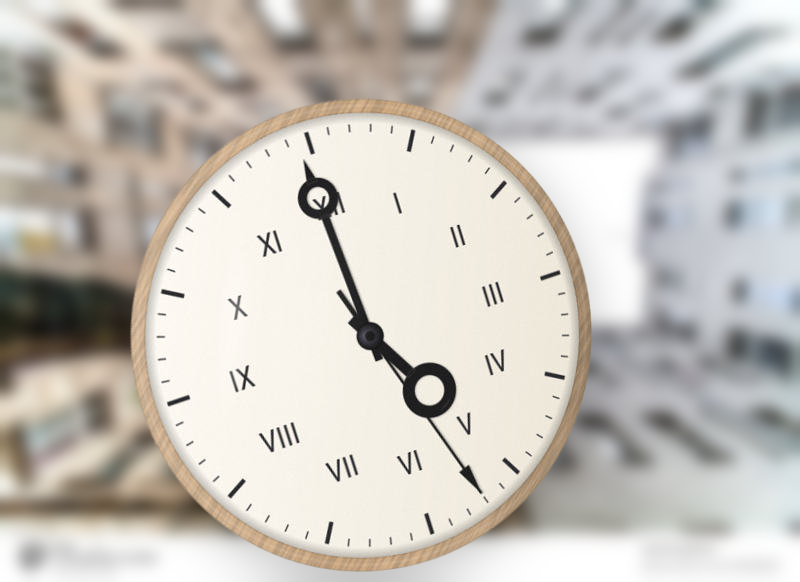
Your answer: **4:59:27**
